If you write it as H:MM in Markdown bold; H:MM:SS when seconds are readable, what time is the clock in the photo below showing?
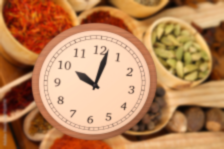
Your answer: **10:02**
